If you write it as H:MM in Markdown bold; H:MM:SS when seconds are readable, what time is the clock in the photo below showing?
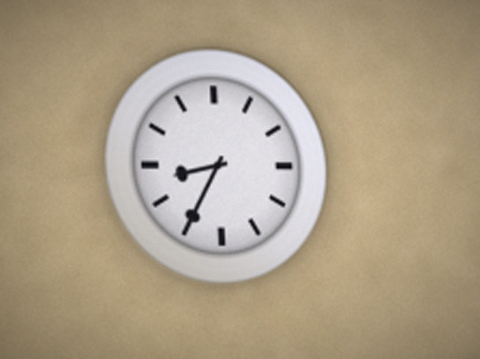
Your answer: **8:35**
